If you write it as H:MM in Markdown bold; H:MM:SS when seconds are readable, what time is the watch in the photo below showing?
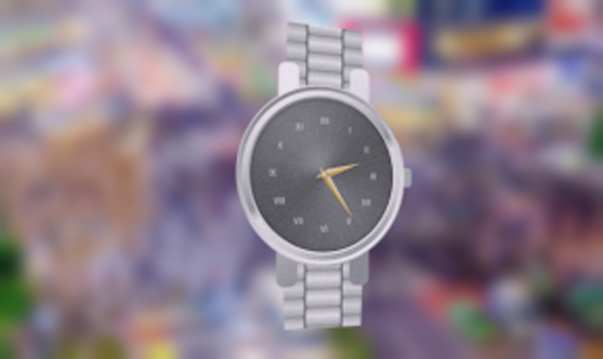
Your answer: **2:24**
